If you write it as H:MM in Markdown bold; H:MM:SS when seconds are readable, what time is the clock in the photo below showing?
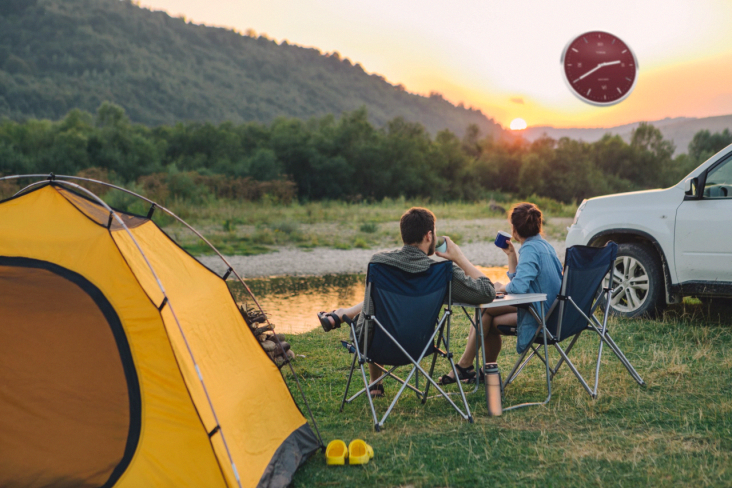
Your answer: **2:40**
